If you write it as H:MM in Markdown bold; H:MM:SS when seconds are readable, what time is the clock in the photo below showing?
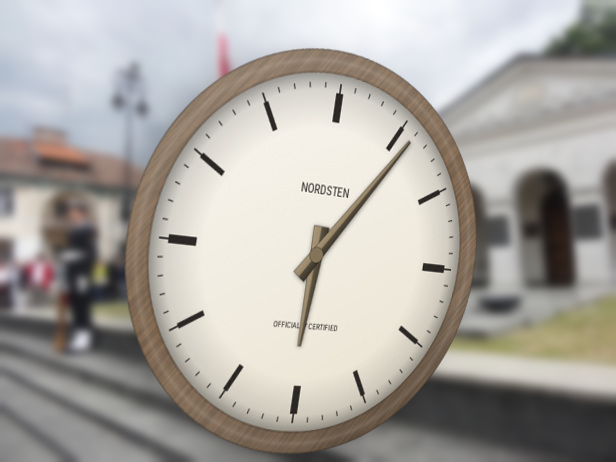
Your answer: **6:06**
